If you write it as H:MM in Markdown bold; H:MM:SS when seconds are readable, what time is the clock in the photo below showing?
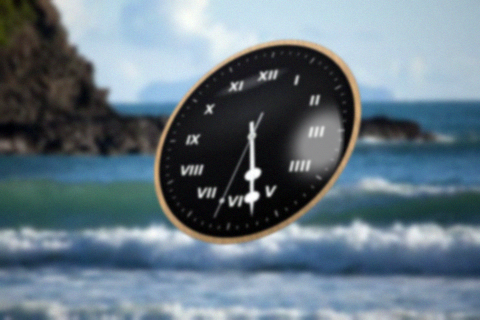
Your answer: **5:27:32**
